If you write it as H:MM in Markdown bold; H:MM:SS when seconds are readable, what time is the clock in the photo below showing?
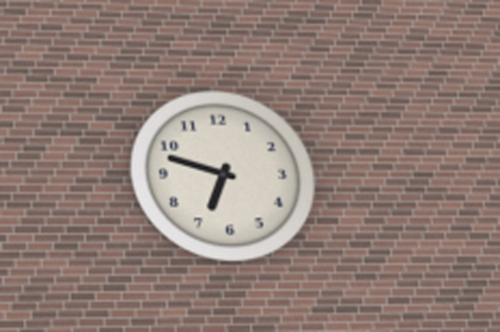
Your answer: **6:48**
